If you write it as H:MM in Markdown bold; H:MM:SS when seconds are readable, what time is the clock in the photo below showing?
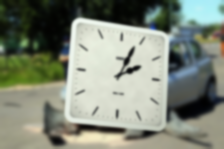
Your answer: **2:04**
